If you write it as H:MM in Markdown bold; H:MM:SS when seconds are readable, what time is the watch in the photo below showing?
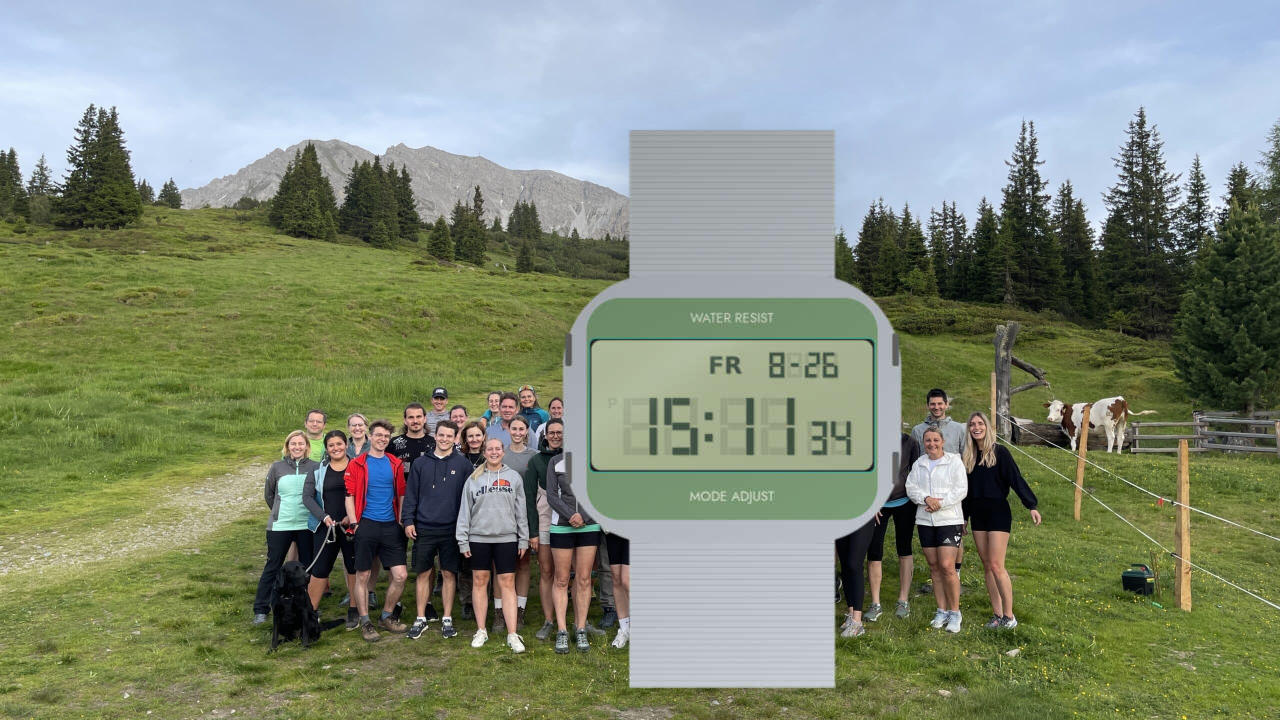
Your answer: **15:11:34**
